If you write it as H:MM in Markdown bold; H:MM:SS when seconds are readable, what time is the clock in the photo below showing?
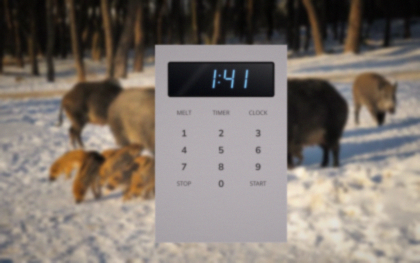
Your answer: **1:41**
